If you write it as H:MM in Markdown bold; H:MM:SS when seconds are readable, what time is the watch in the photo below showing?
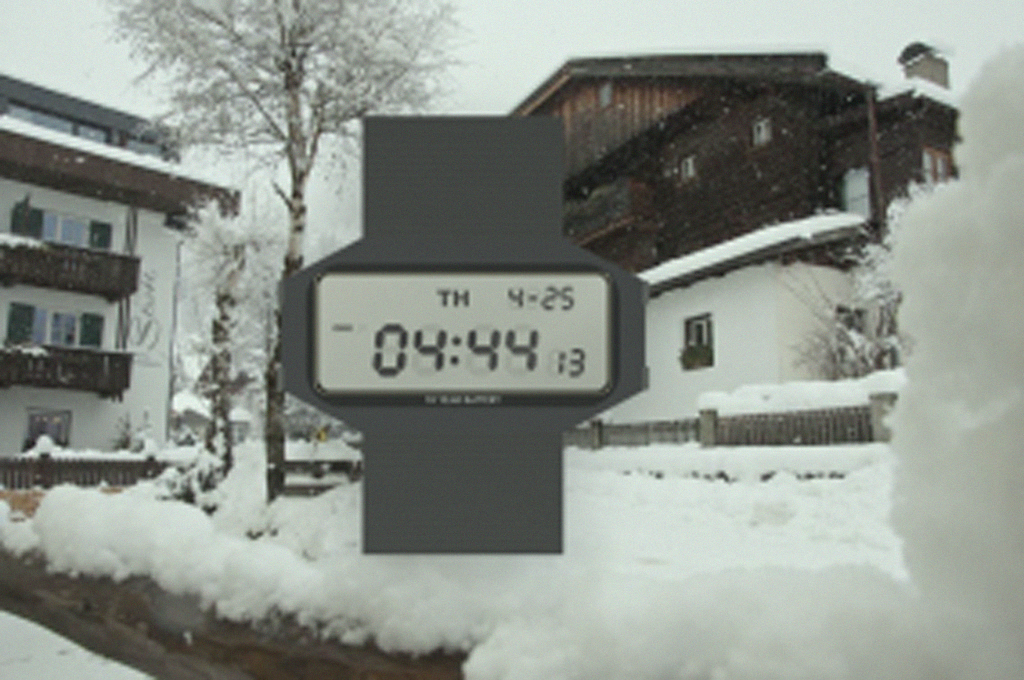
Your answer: **4:44:13**
